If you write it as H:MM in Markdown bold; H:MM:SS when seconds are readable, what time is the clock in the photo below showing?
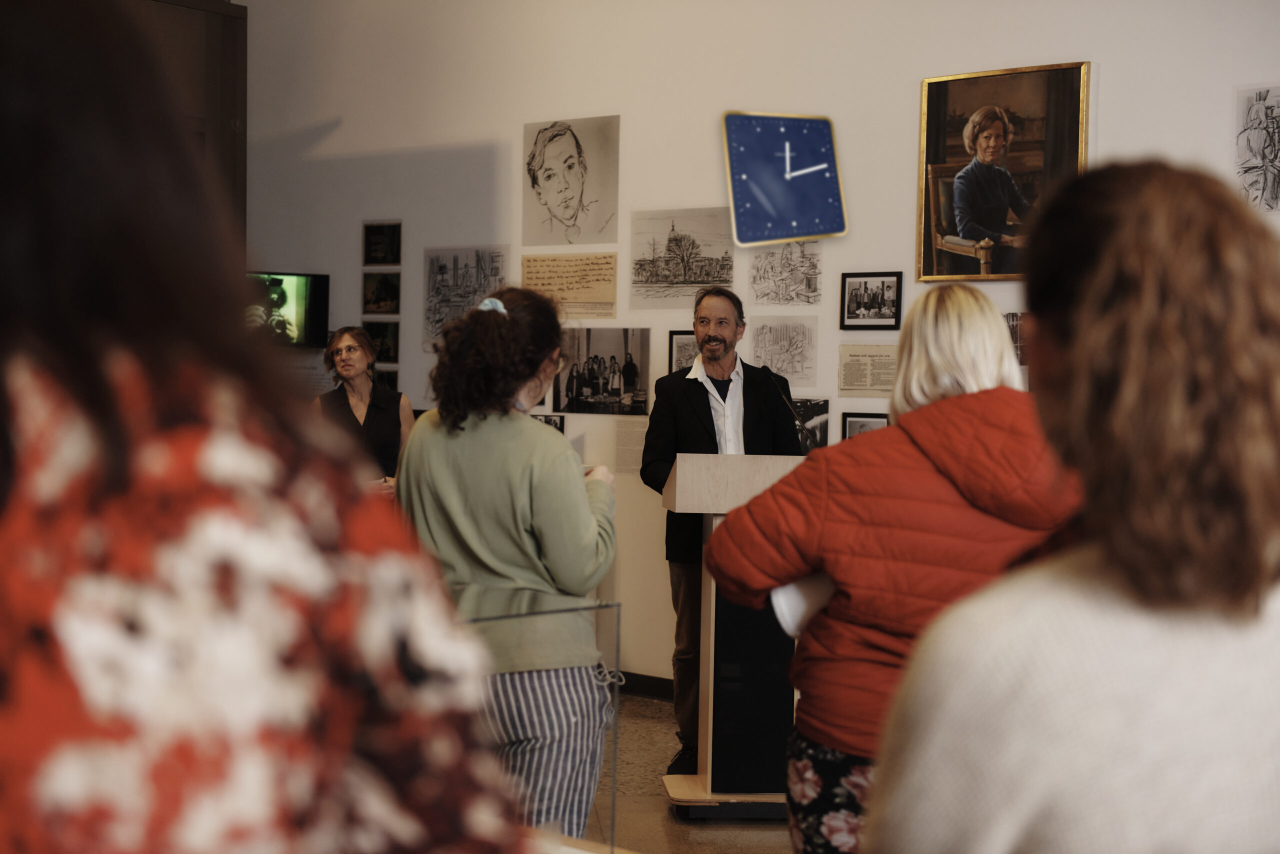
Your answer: **12:13**
